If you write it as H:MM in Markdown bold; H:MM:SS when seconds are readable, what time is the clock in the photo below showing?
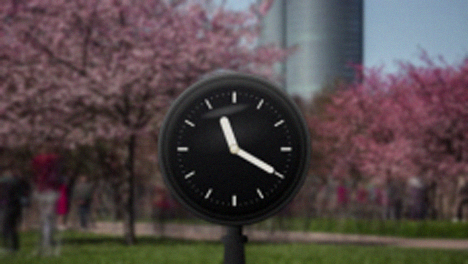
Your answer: **11:20**
